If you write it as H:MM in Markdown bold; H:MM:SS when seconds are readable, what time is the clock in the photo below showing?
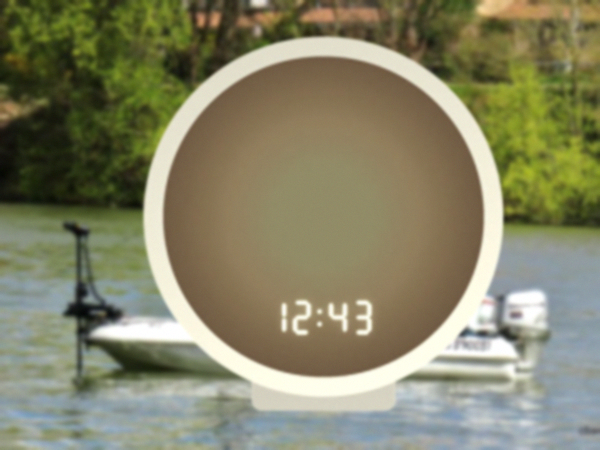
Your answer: **12:43**
